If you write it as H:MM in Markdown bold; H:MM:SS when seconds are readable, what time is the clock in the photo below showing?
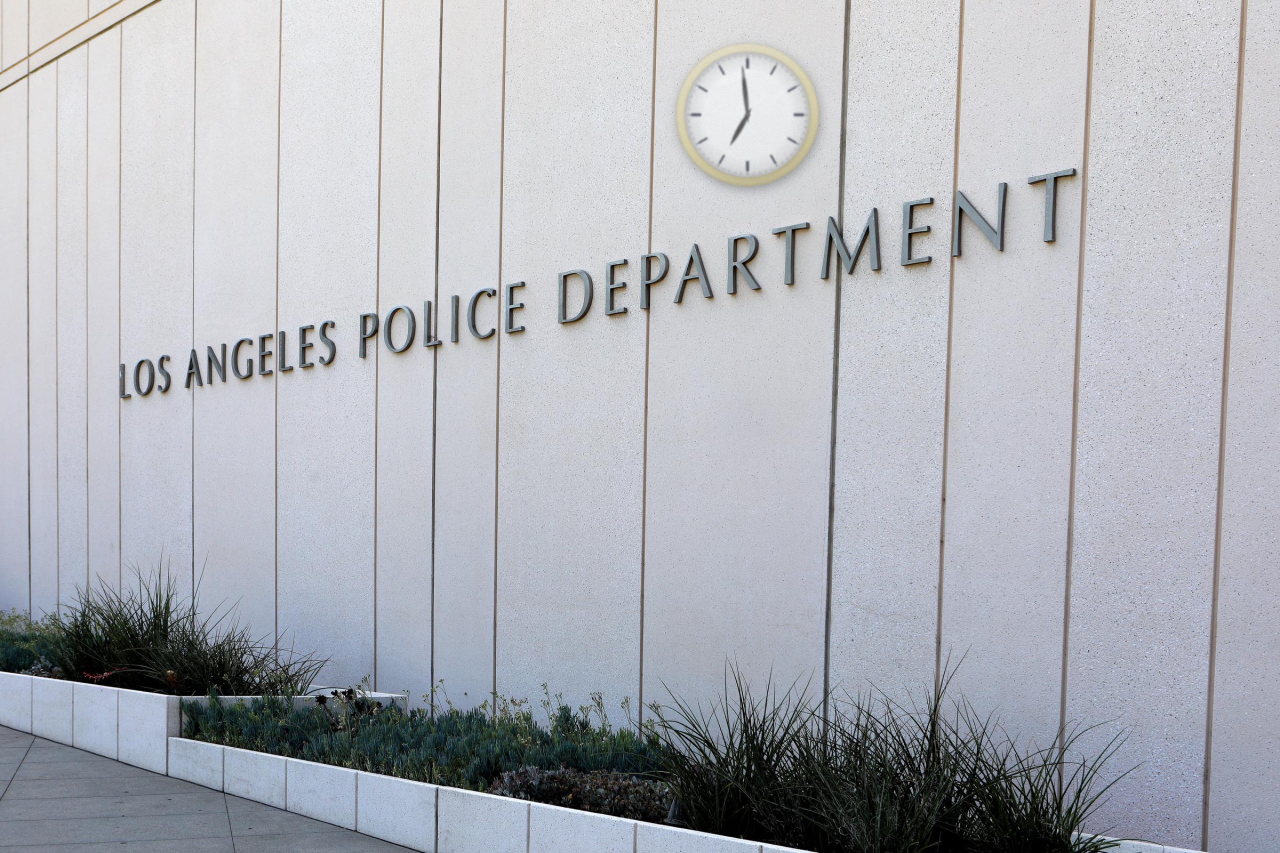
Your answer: **6:59**
